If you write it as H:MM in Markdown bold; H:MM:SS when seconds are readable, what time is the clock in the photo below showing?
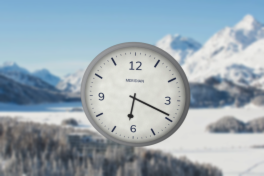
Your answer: **6:19**
